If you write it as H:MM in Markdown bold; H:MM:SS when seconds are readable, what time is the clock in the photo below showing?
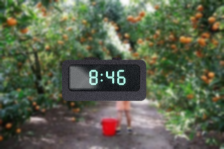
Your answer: **8:46**
